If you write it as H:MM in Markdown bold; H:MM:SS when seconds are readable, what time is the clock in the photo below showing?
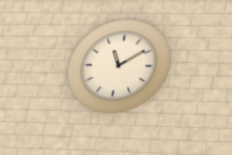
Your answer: **11:09**
